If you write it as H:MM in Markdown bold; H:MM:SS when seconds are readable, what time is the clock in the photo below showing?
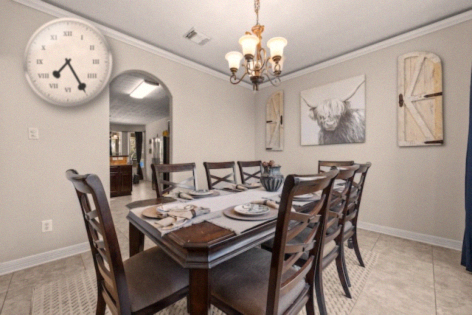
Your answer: **7:25**
